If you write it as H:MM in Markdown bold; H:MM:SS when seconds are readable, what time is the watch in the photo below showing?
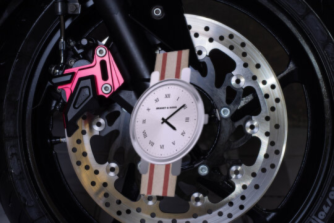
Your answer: **4:09**
